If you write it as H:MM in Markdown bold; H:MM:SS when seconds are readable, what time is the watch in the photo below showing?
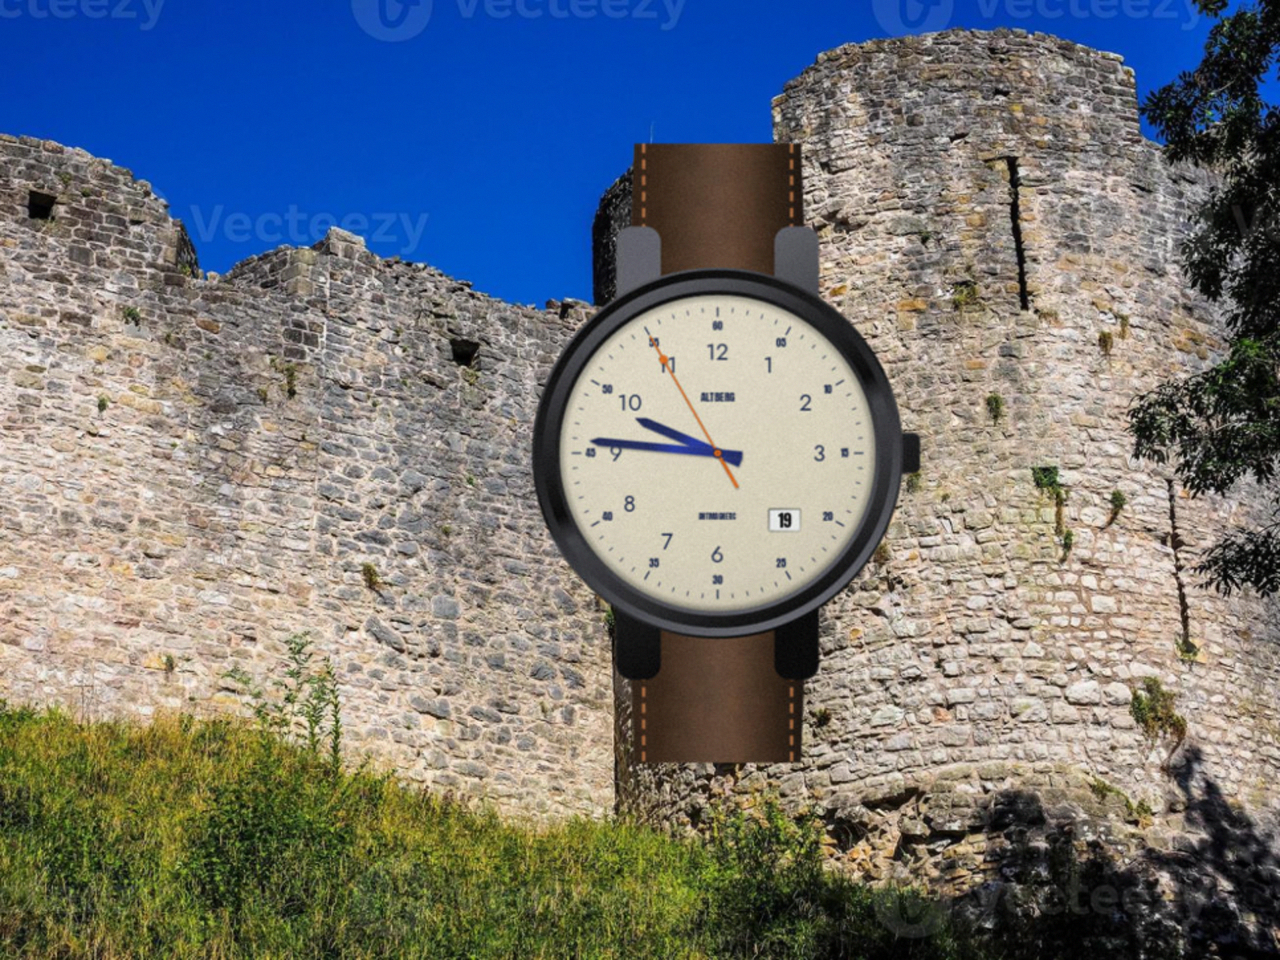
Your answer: **9:45:55**
